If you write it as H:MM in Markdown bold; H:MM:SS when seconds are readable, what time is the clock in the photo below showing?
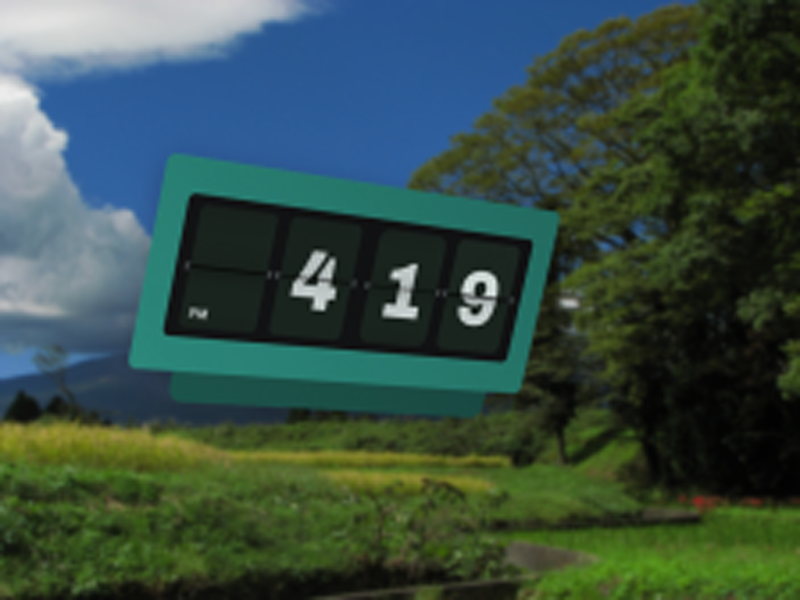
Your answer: **4:19**
